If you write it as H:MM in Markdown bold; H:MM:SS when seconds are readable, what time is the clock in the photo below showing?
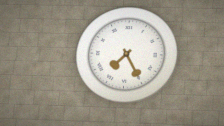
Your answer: **7:25**
